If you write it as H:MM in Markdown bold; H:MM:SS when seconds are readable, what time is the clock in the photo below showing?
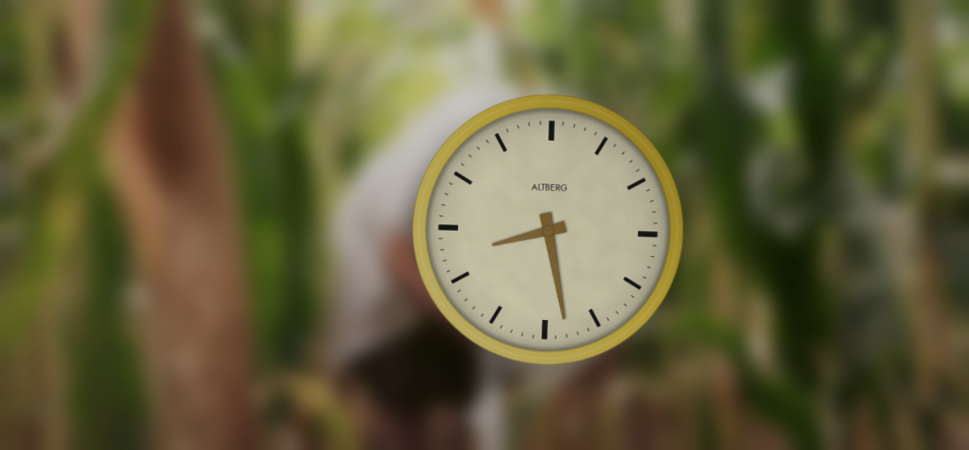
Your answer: **8:28**
